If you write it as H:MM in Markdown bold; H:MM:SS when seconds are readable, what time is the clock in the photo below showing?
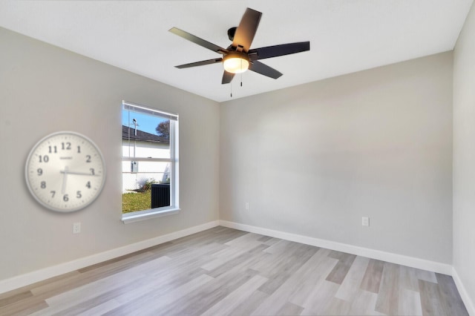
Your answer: **6:16**
